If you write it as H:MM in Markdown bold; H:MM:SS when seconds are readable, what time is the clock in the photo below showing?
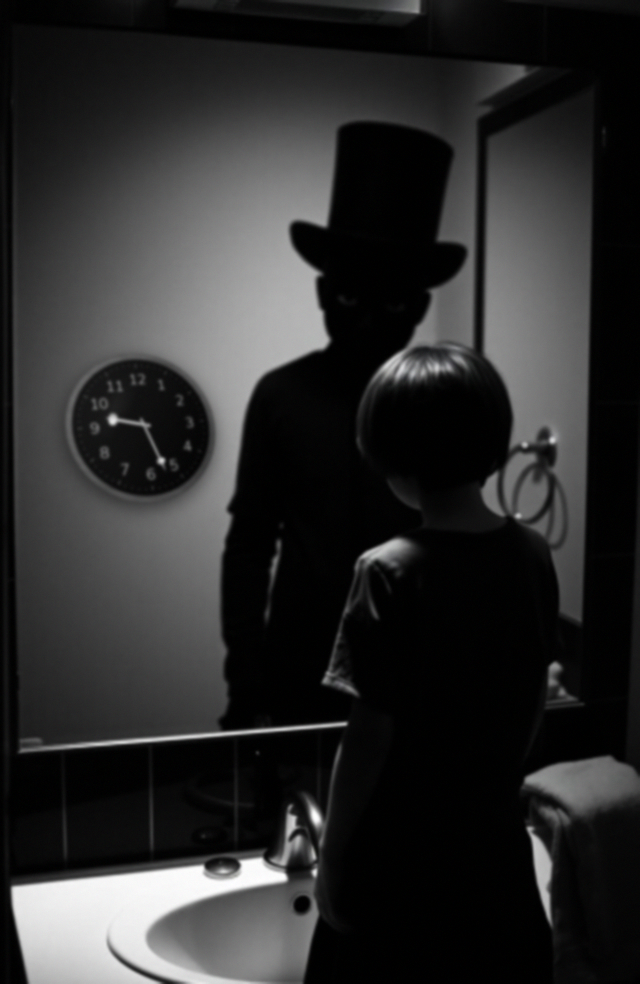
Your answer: **9:27**
